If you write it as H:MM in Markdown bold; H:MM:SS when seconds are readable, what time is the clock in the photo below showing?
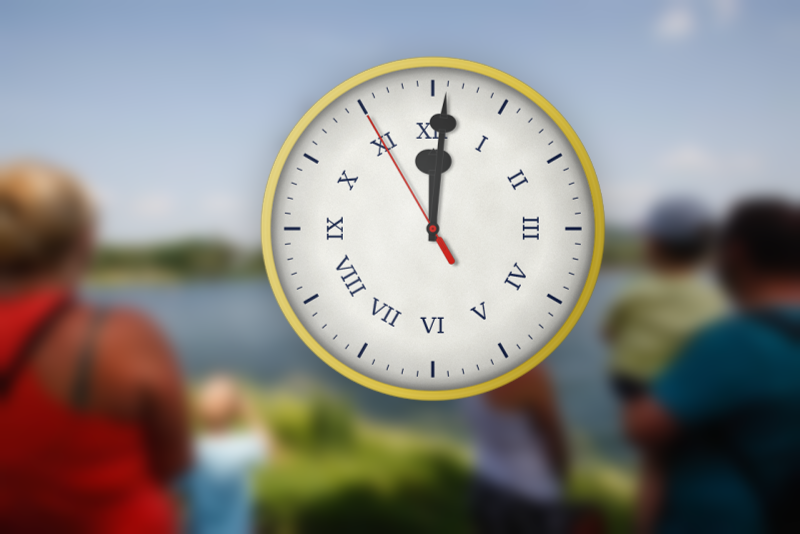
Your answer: **12:00:55**
